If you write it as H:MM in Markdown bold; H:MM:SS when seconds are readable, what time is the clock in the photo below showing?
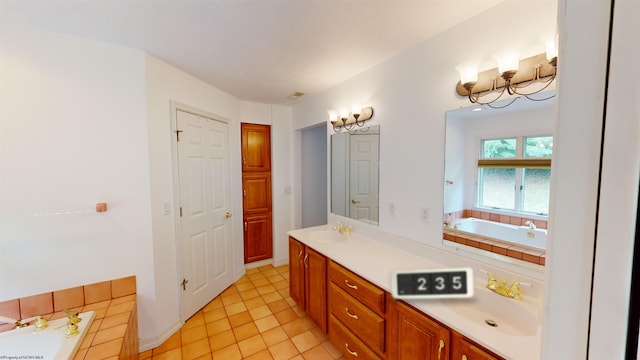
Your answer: **2:35**
